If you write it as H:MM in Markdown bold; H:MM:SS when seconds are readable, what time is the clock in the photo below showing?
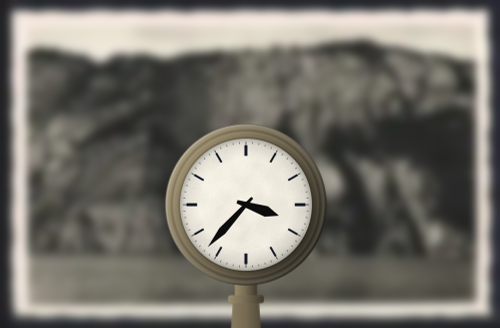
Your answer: **3:37**
